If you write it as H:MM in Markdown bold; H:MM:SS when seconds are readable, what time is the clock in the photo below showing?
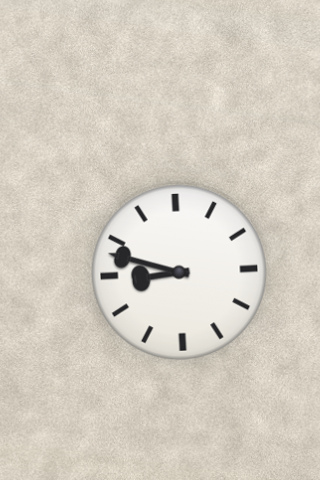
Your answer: **8:48**
